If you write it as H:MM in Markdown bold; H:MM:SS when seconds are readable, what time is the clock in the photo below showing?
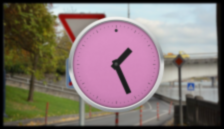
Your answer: **1:26**
